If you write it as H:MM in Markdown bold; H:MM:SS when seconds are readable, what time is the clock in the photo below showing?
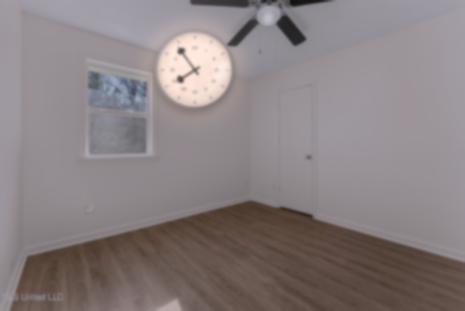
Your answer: **7:54**
